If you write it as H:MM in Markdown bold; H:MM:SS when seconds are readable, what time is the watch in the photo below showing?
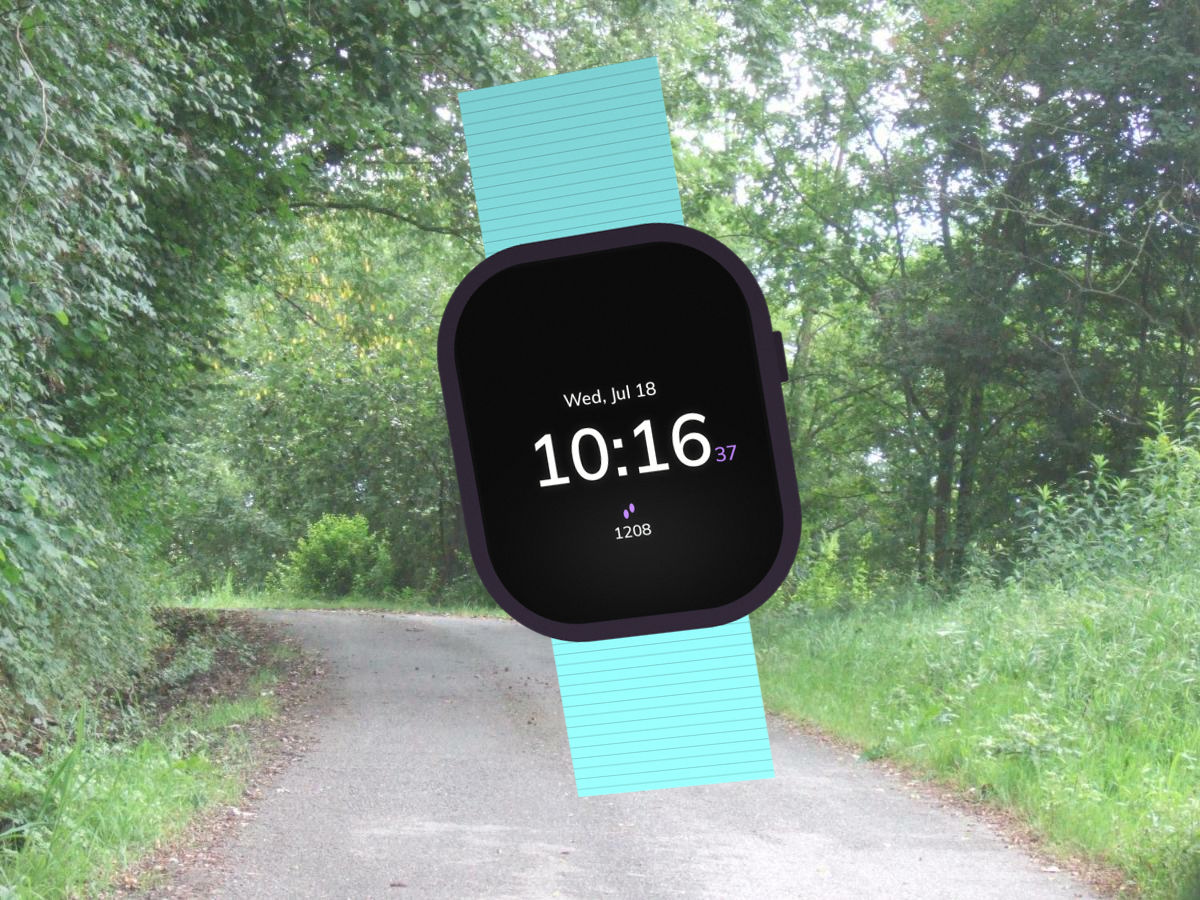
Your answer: **10:16:37**
